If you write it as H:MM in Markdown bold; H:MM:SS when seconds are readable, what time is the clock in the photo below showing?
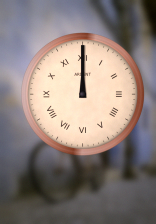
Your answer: **12:00**
